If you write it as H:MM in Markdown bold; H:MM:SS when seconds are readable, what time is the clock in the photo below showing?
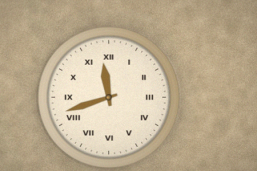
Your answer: **11:42**
